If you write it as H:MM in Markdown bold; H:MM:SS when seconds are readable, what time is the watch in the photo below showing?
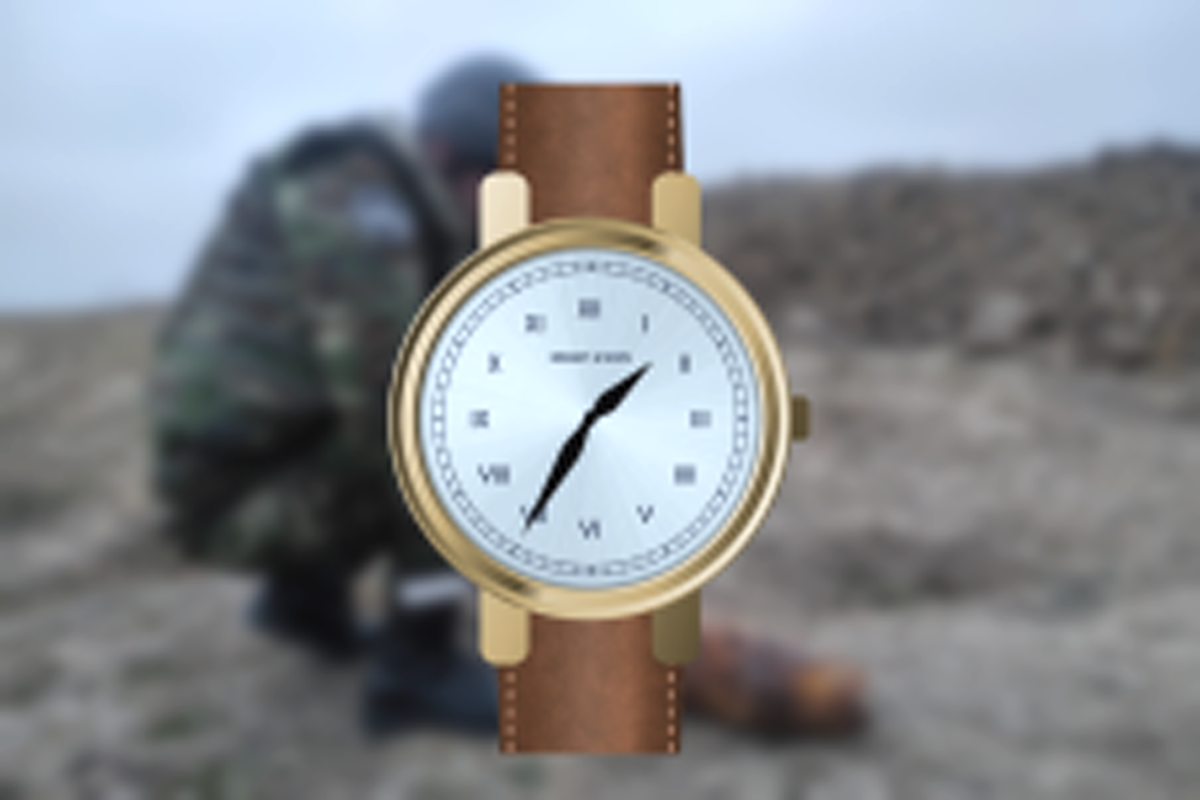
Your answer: **1:35**
